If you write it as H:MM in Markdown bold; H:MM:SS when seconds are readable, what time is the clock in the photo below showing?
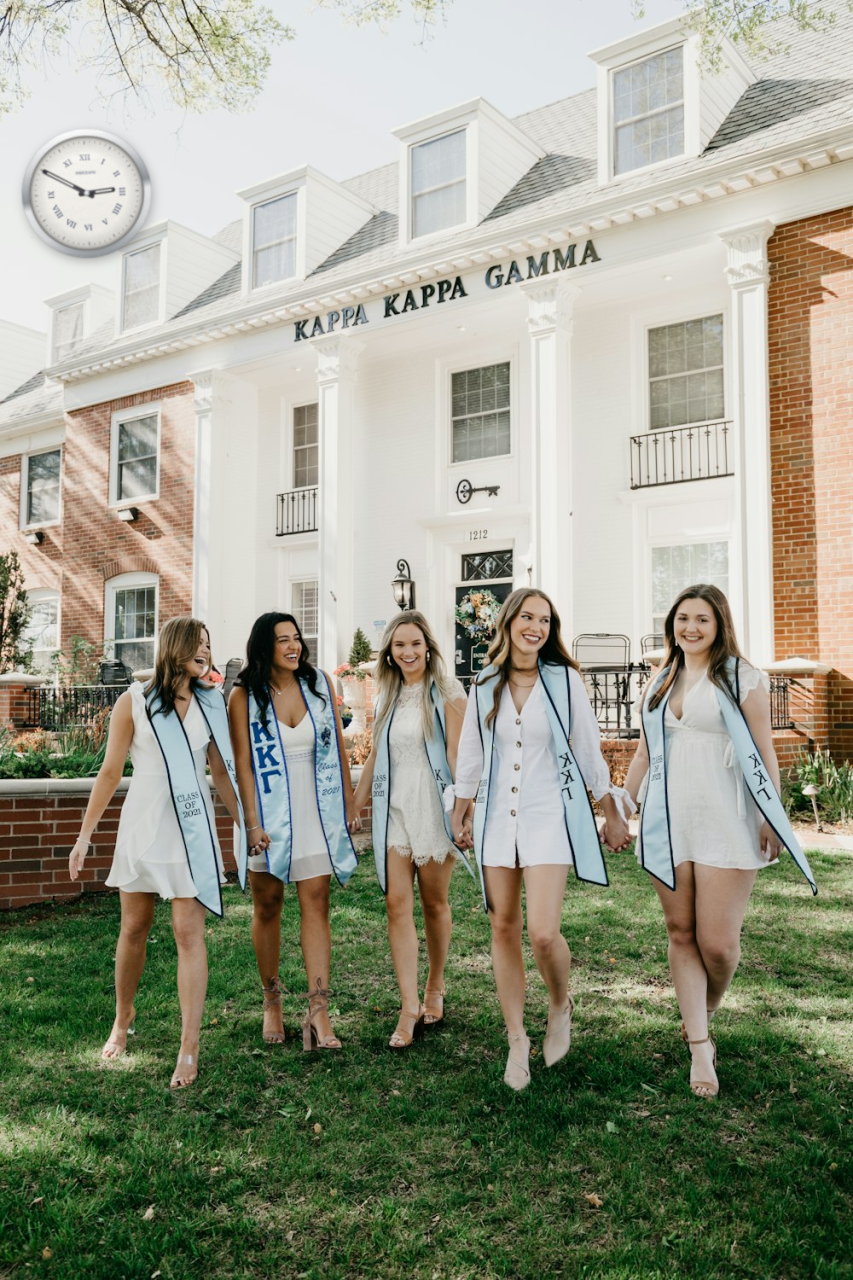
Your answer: **2:50**
